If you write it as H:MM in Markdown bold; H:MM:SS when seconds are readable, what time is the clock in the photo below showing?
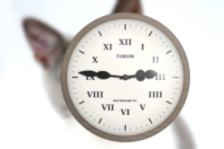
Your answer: **2:46**
